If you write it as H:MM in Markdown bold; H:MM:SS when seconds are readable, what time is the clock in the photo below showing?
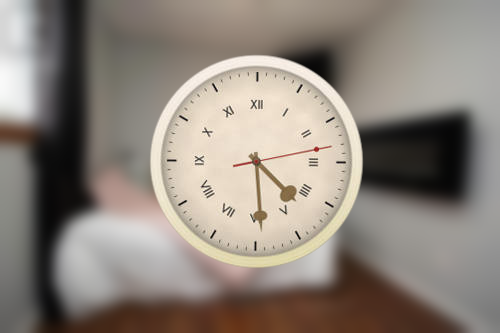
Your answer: **4:29:13**
